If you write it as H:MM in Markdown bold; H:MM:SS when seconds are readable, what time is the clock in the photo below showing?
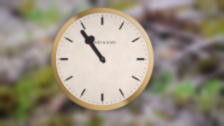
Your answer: **10:54**
